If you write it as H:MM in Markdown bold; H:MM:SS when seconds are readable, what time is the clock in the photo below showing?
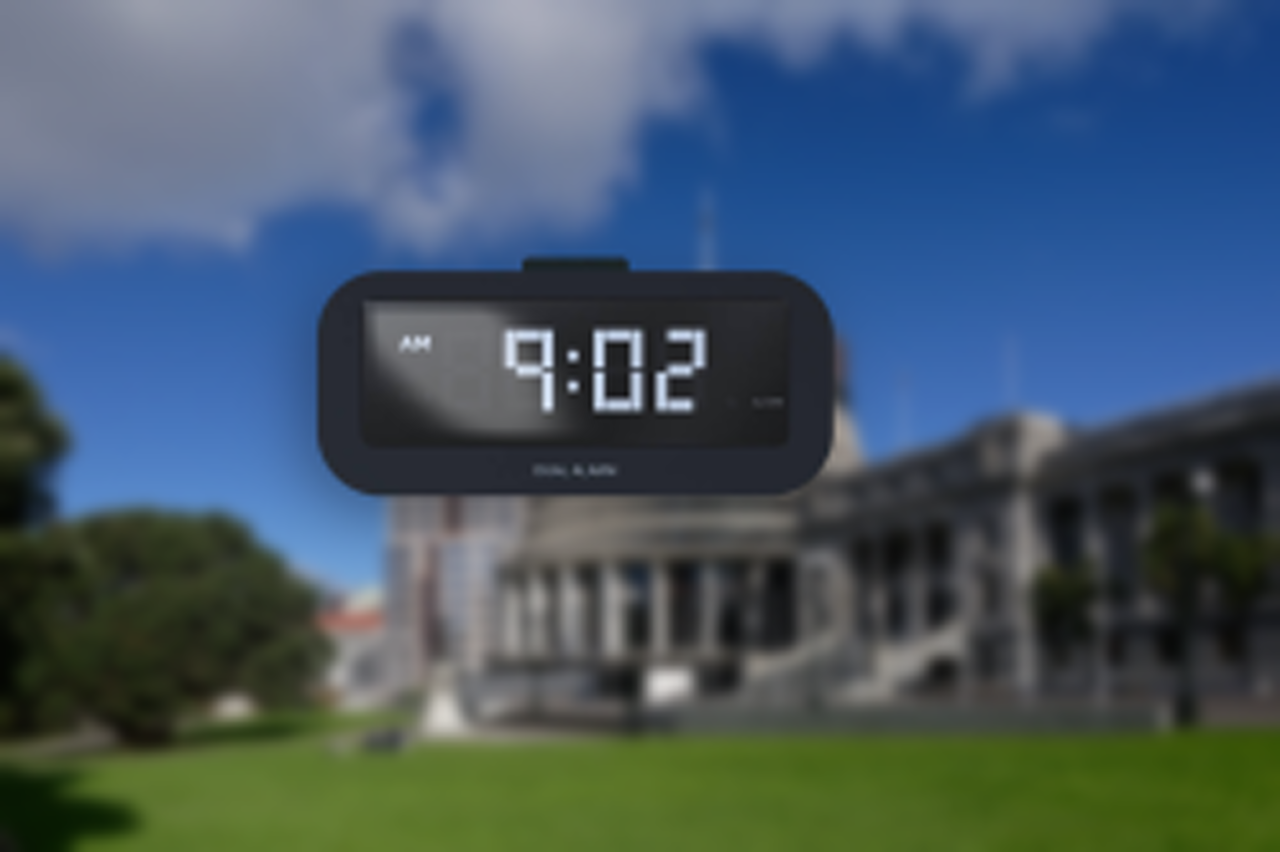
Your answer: **9:02**
